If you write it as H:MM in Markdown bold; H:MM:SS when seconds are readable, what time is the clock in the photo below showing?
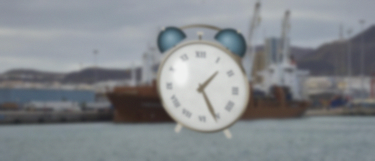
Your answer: **1:26**
